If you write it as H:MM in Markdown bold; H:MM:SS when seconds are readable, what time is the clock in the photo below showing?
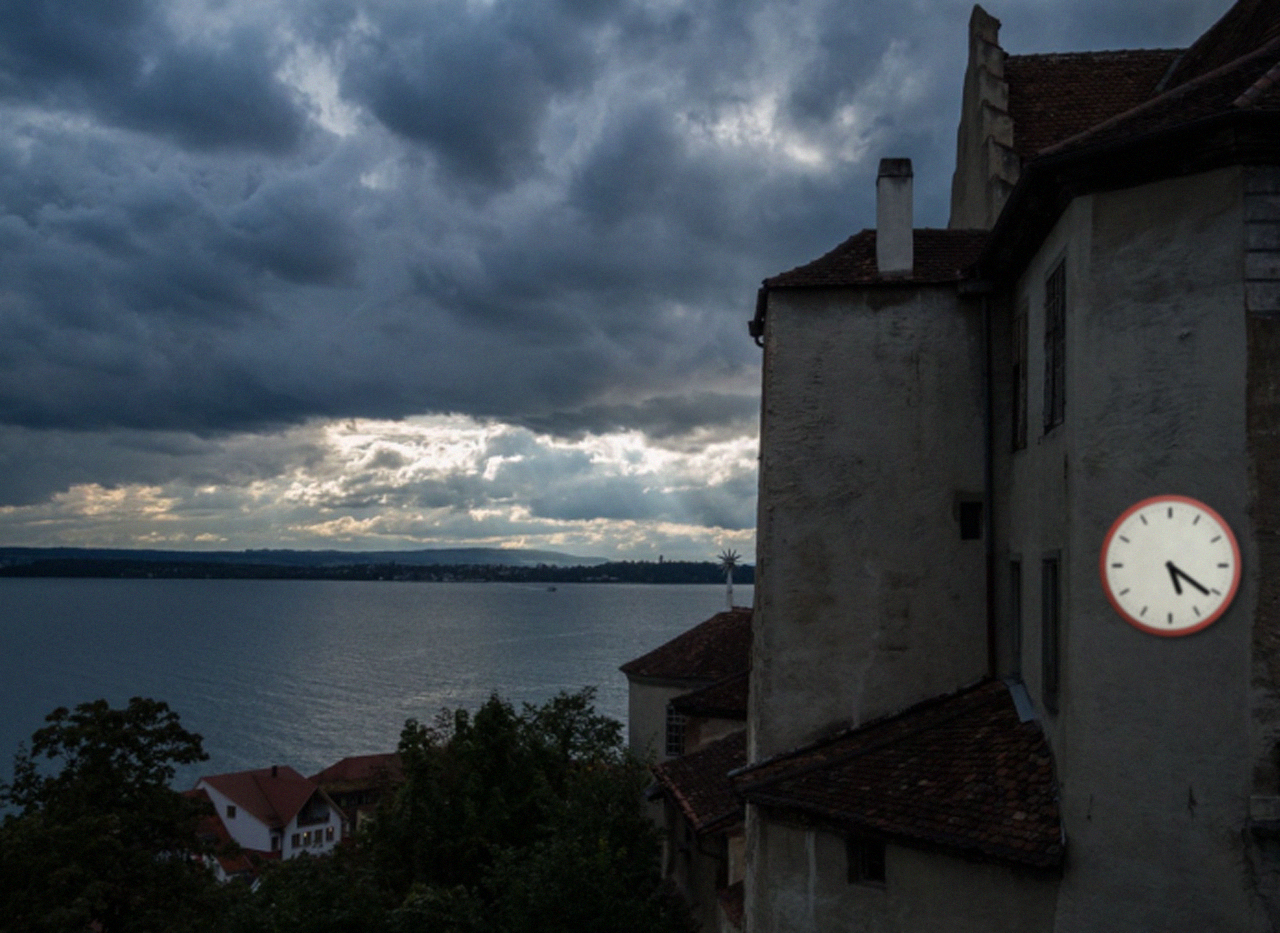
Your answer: **5:21**
